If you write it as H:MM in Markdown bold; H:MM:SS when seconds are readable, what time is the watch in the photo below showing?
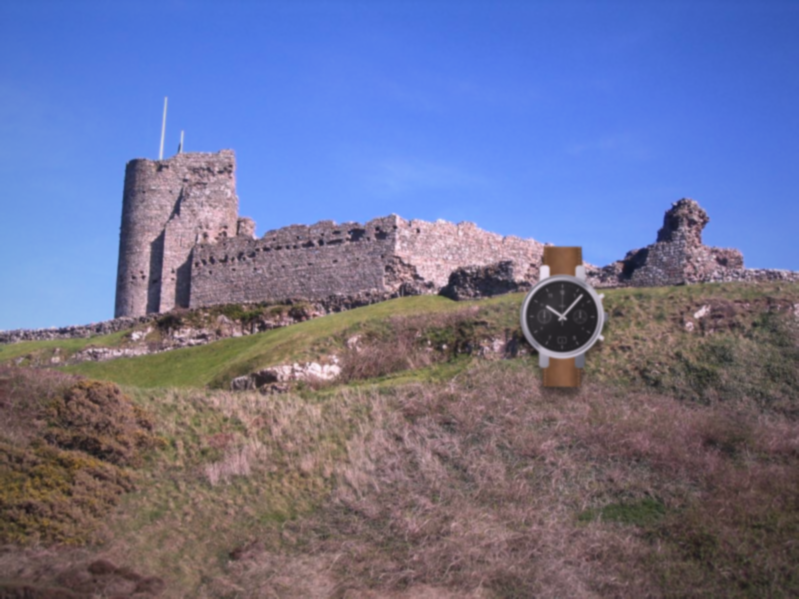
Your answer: **10:07**
